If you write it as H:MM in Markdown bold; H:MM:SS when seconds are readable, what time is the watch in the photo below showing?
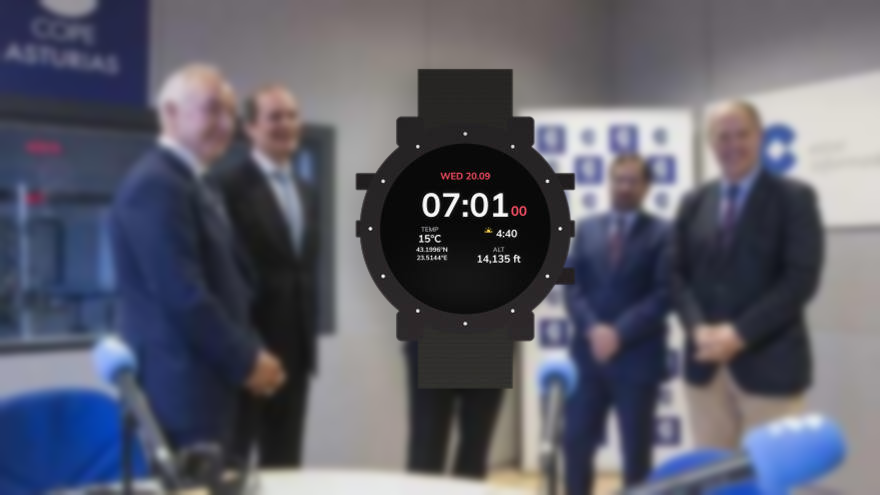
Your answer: **7:01:00**
